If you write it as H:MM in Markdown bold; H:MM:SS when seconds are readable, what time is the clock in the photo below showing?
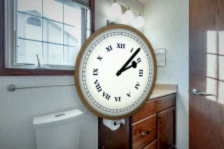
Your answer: **2:07**
